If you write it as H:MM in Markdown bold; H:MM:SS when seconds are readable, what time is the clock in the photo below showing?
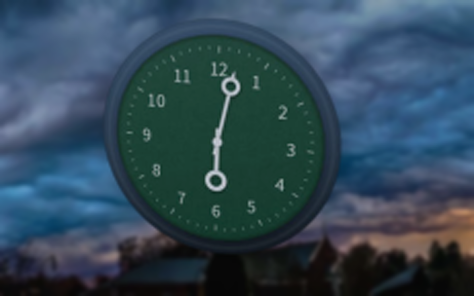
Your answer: **6:02**
